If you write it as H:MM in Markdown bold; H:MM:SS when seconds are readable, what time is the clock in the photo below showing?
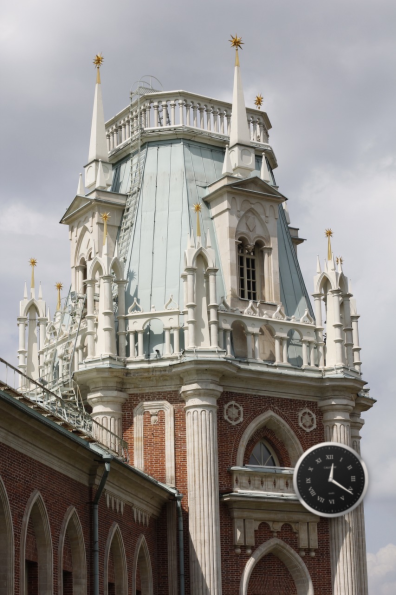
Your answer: **12:21**
